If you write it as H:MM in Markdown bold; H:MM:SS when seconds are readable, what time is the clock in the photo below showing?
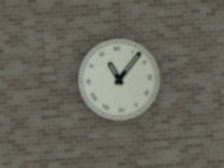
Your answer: **11:07**
